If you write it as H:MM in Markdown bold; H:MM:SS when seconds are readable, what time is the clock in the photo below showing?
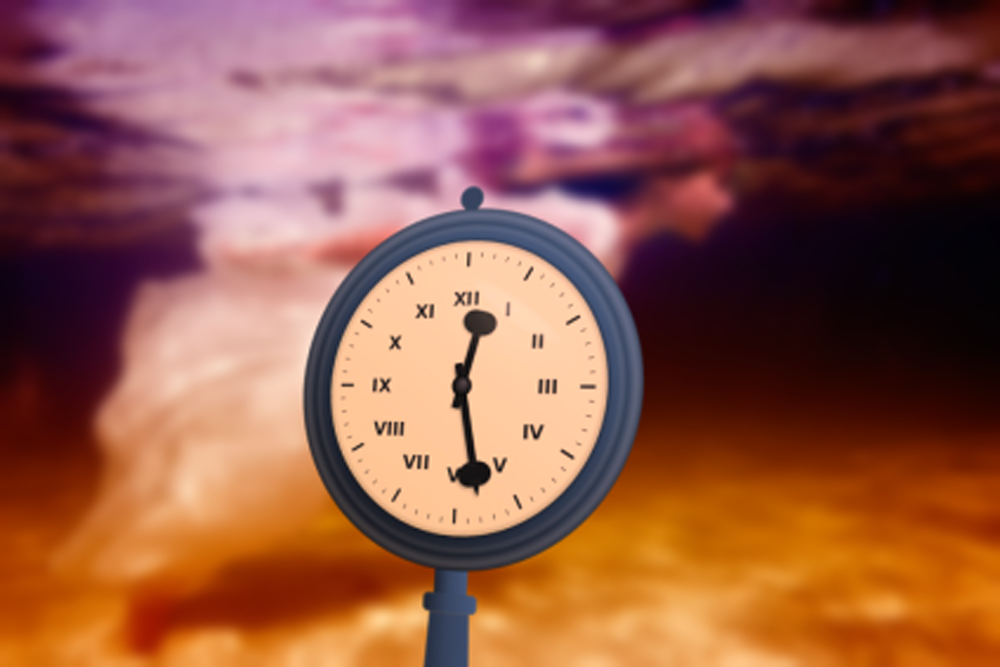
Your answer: **12:28**
